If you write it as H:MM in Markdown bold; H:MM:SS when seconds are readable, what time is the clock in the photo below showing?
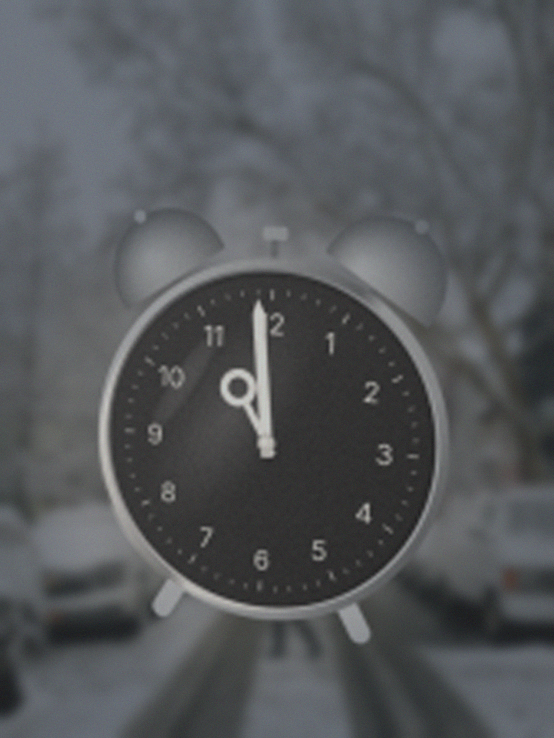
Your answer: **10:59**
